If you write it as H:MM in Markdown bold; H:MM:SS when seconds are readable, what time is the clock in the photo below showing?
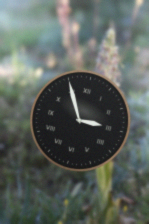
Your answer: **2:55**
